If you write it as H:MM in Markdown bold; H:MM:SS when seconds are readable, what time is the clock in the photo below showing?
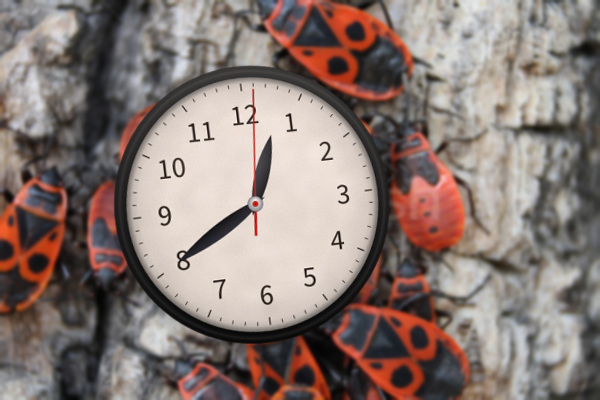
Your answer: **12:40:01**
